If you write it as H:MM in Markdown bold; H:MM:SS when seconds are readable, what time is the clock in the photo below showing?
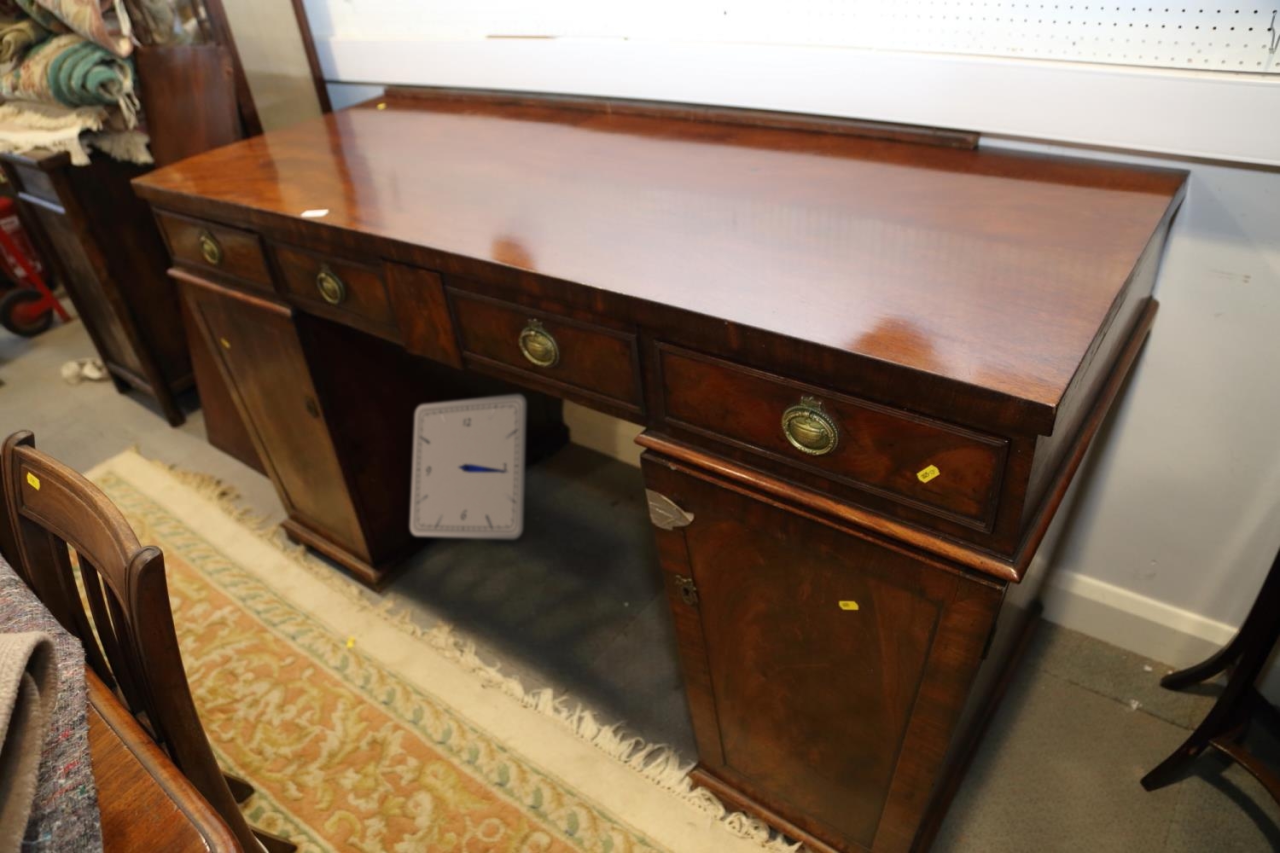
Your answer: **3:16**
